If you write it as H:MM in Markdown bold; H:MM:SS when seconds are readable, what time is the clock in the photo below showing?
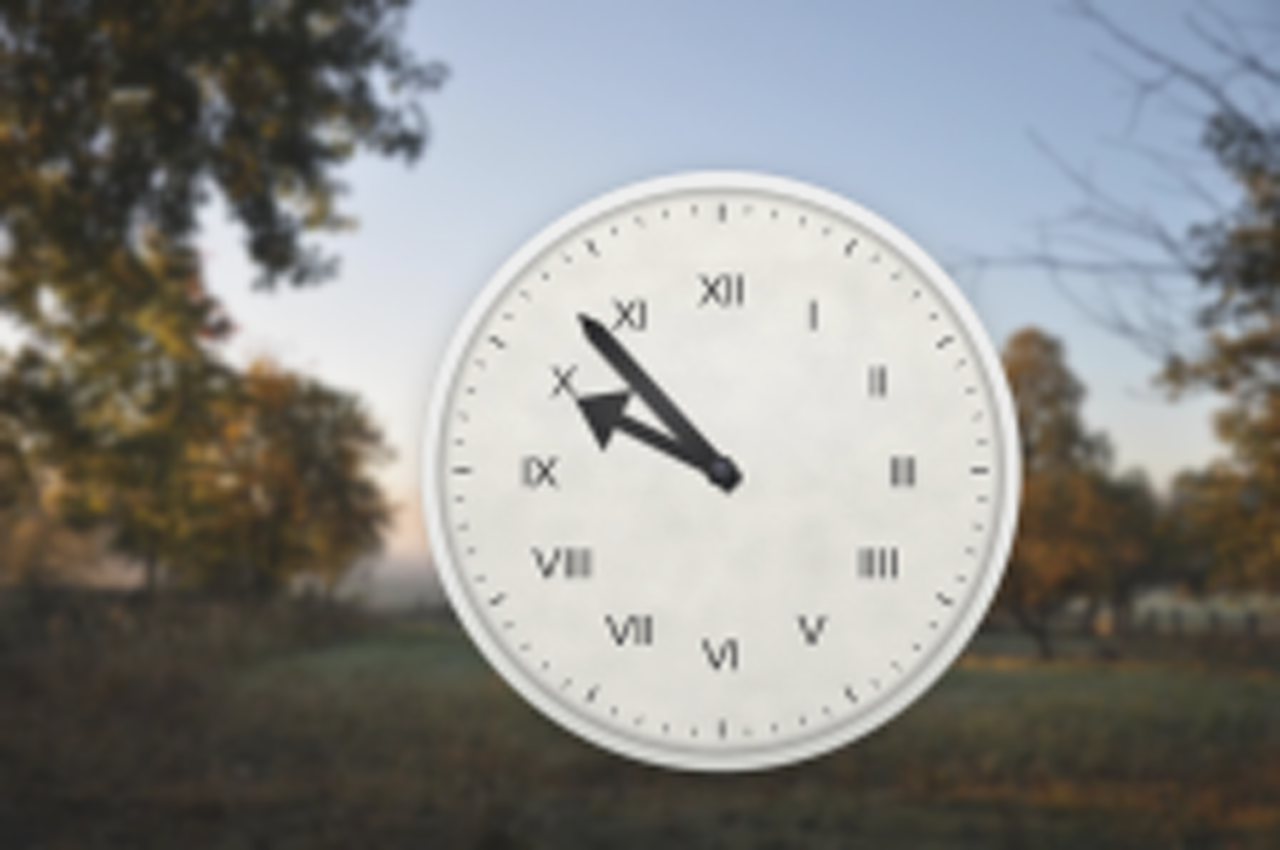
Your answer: **9:53**
